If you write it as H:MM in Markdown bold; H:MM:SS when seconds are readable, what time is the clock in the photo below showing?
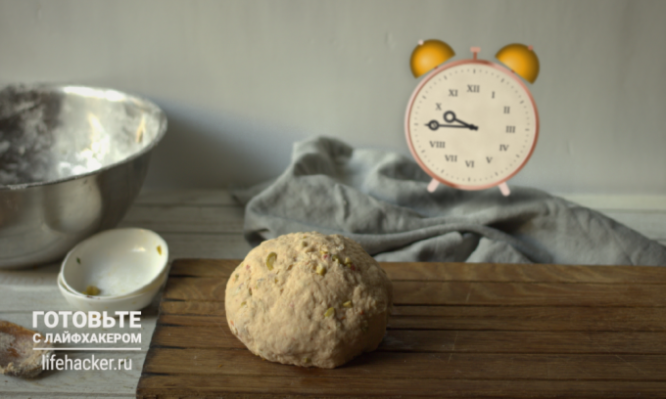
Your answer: **9:45**
